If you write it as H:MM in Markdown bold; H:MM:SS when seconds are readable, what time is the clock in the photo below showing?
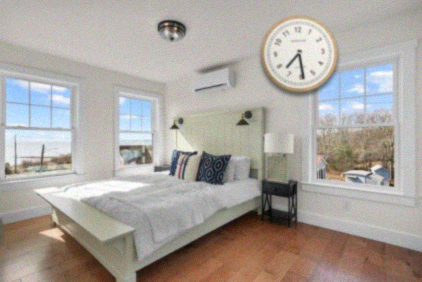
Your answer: **7:29**
